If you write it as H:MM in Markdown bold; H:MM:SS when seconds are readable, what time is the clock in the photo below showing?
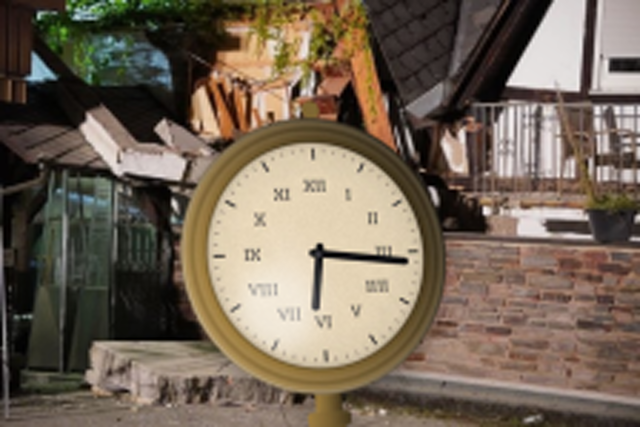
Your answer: **6:16**
